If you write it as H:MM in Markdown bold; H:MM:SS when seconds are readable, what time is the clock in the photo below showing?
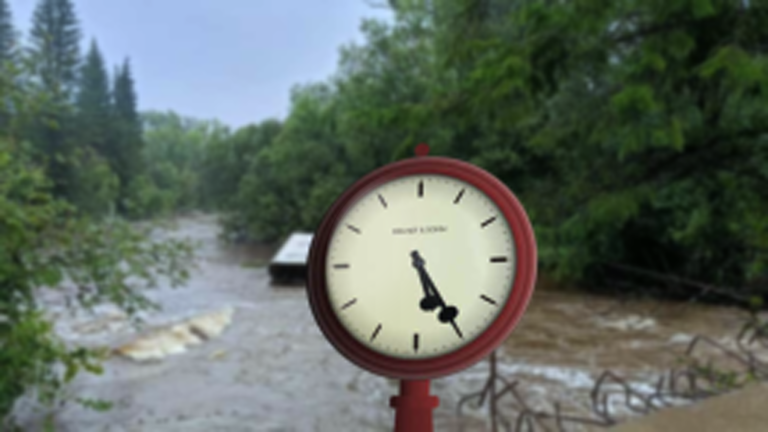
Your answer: **5:25**
